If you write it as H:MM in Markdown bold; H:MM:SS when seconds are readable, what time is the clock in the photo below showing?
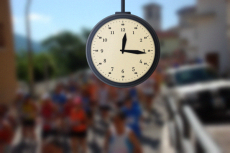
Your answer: **12:16**
